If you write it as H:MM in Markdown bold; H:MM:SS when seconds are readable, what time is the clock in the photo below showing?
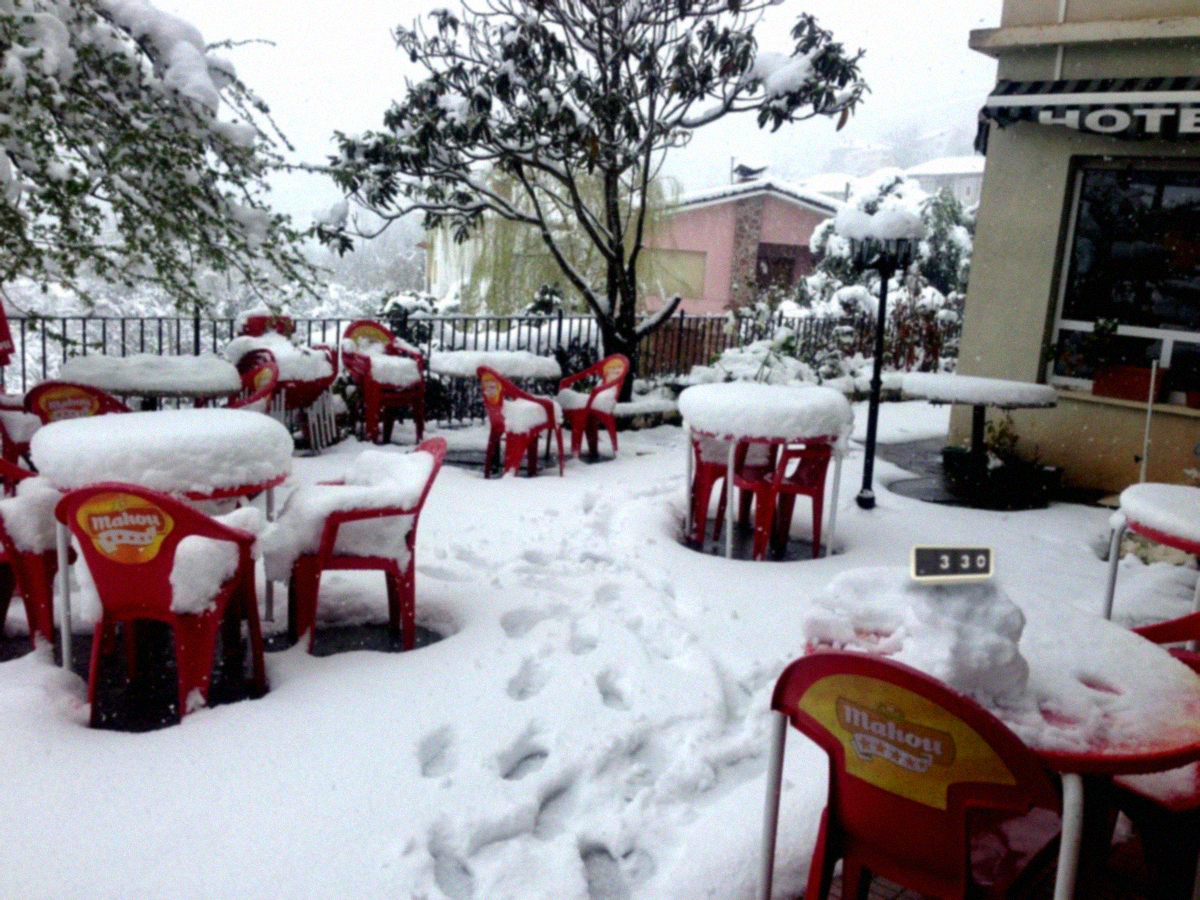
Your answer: **3:30**
